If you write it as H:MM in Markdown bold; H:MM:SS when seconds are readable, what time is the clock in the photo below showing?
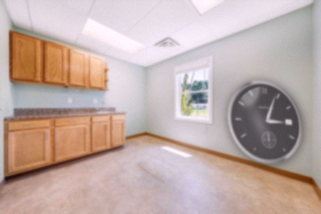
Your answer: **3:04**
